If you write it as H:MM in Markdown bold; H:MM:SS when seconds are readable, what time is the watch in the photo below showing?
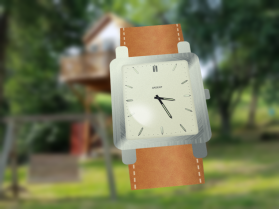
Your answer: **3:26**
